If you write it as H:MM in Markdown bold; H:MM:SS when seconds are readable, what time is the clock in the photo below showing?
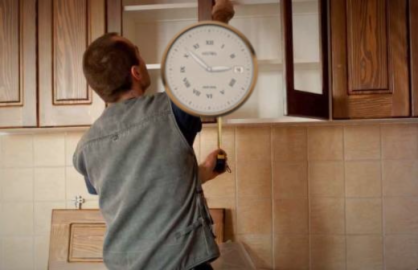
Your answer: **2:52**
